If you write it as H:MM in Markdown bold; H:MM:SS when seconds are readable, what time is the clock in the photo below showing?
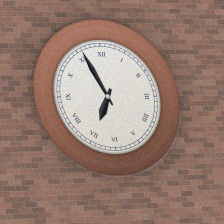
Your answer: **6:56**
